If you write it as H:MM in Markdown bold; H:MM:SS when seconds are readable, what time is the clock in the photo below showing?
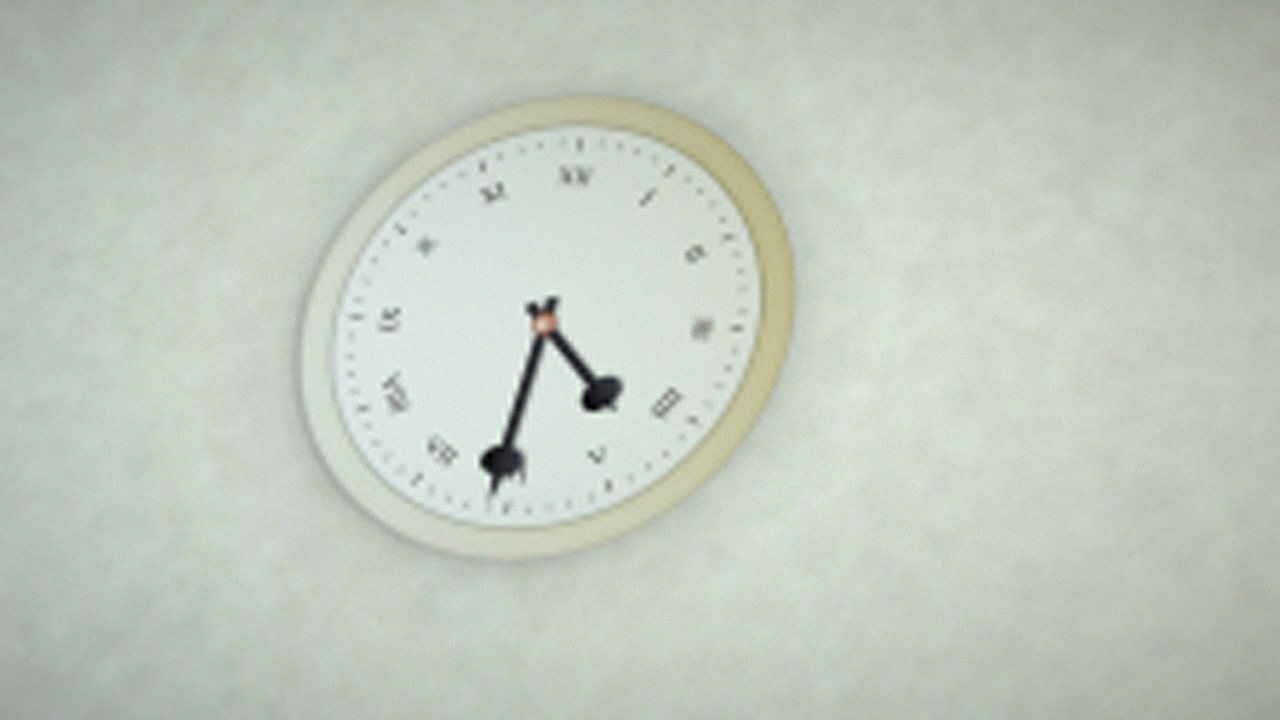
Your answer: **4:31**
